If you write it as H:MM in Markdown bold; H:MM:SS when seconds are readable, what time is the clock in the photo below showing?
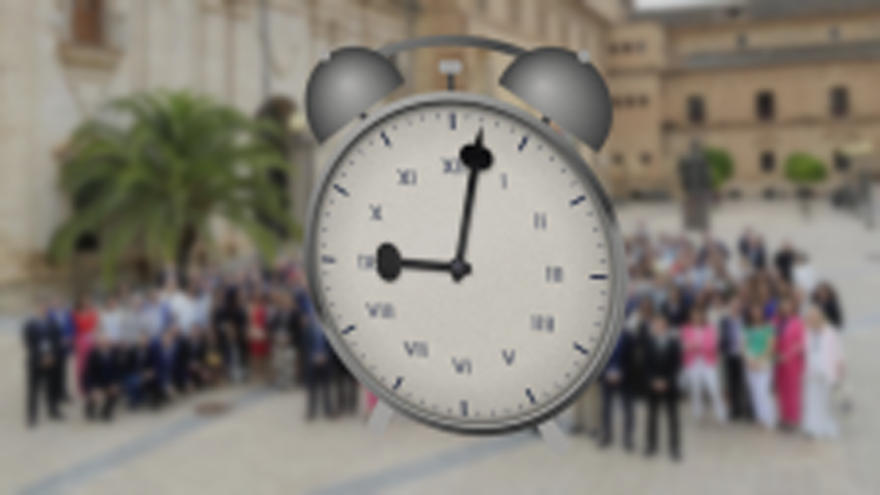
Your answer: **9:02**
